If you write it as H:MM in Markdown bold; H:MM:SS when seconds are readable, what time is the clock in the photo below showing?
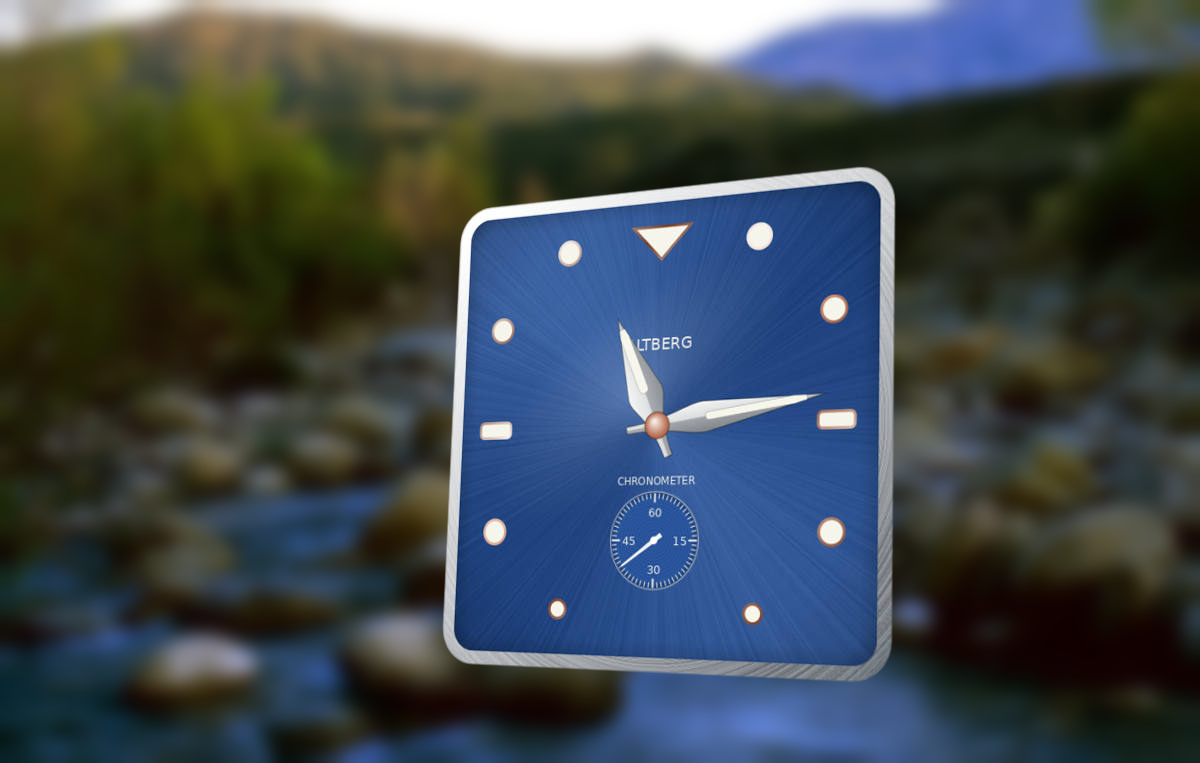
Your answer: **11:13:39**
